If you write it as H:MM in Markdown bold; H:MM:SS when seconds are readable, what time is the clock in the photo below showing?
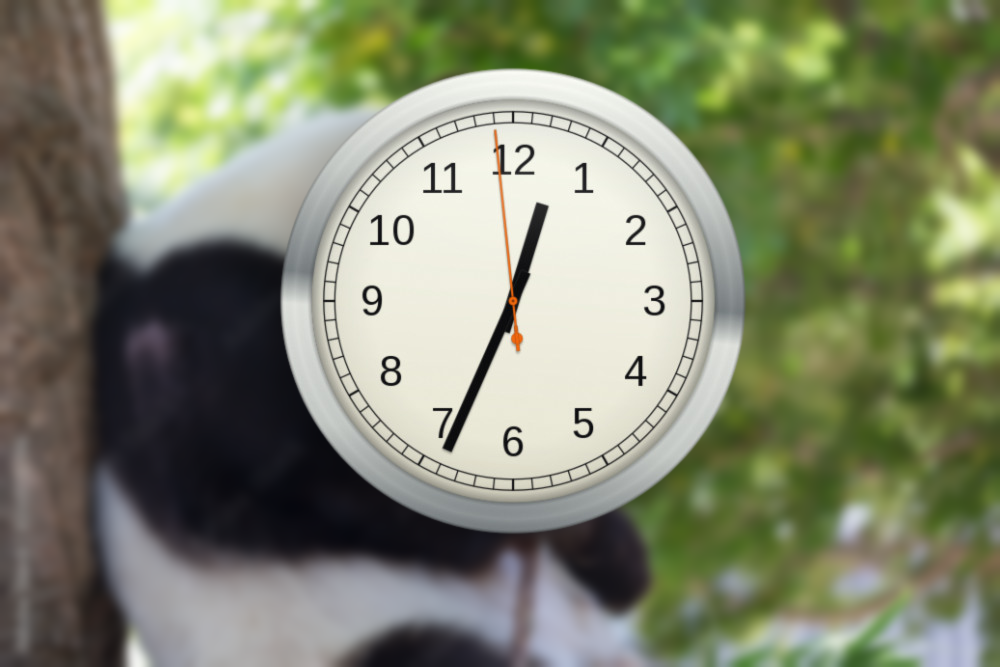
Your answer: **12:33:59**
